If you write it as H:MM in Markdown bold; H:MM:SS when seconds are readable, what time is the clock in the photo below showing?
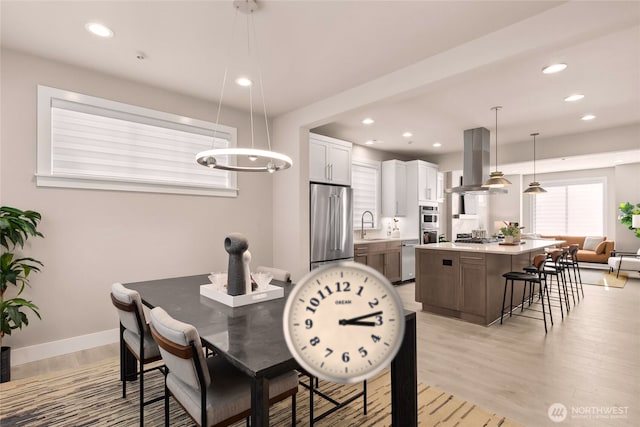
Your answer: **3:13**
